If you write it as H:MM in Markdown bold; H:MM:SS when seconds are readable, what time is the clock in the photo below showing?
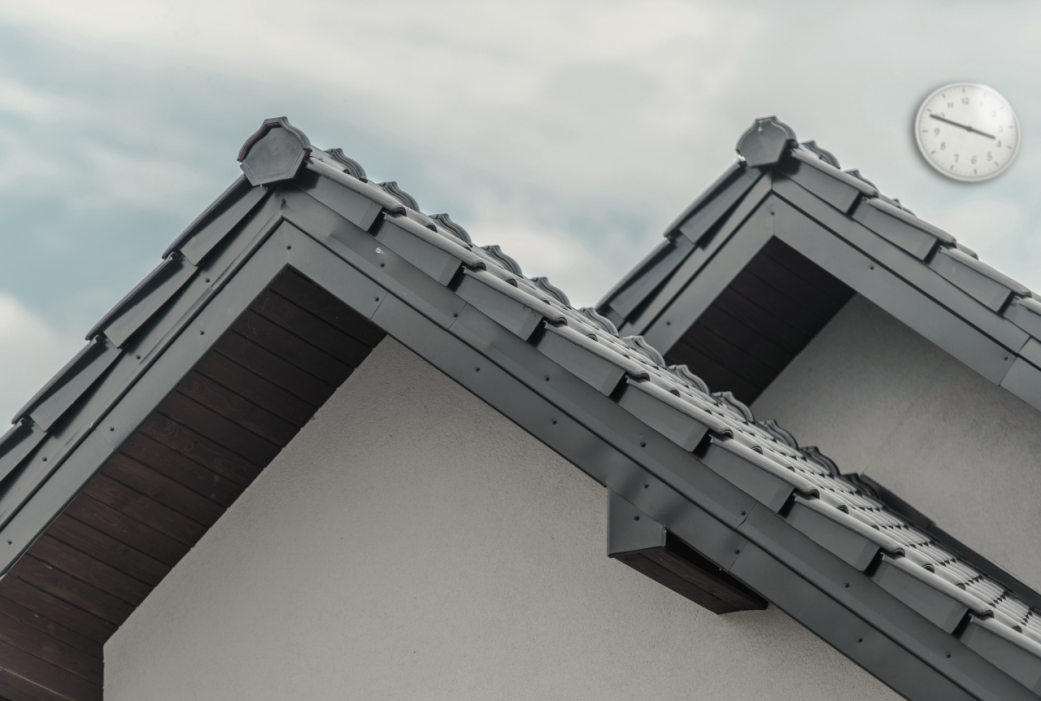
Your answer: **3:49**
